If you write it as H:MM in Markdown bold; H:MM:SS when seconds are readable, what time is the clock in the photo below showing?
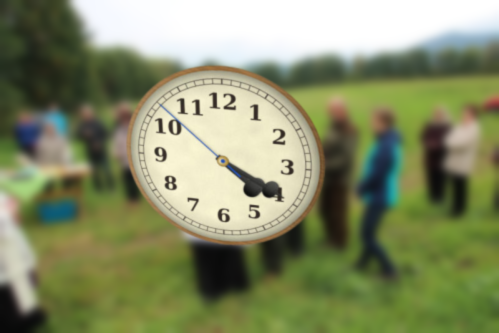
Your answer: **4:19:52**
